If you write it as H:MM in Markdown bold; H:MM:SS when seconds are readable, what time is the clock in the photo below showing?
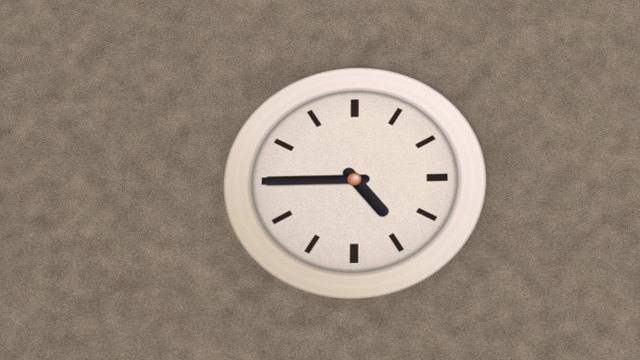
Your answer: **4:45**
